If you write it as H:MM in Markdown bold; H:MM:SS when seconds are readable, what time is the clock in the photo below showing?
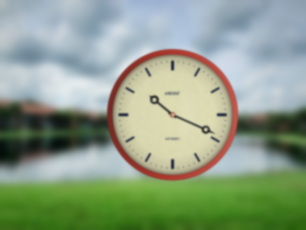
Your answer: **10:19**
